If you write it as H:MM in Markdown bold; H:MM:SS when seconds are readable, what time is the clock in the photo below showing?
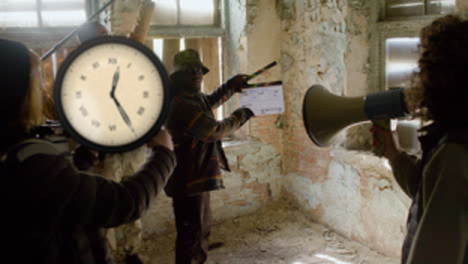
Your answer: **12:25**
